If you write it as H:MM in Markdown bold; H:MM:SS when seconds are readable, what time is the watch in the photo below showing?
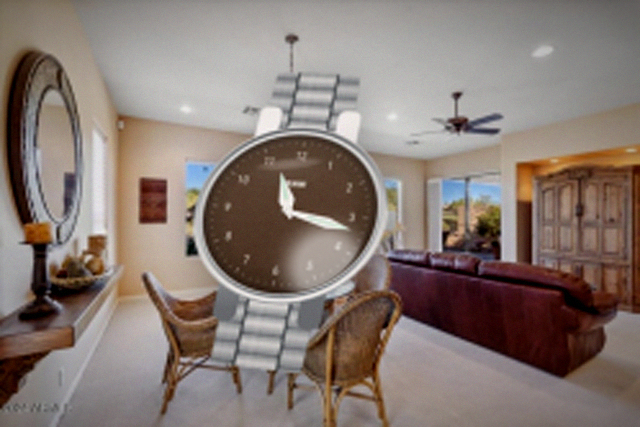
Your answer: **11:17**
